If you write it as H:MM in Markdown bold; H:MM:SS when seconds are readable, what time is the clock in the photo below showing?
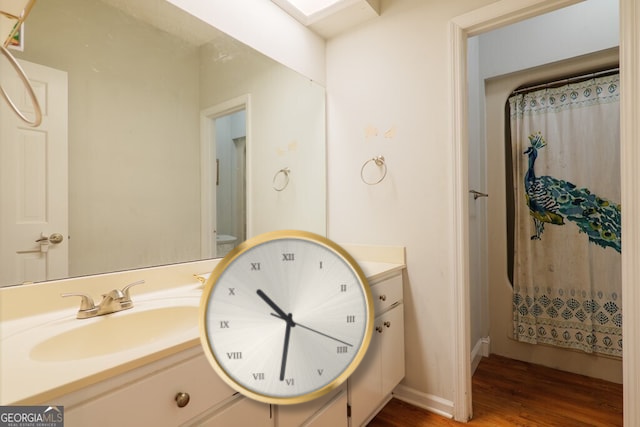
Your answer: **10:31:19**
